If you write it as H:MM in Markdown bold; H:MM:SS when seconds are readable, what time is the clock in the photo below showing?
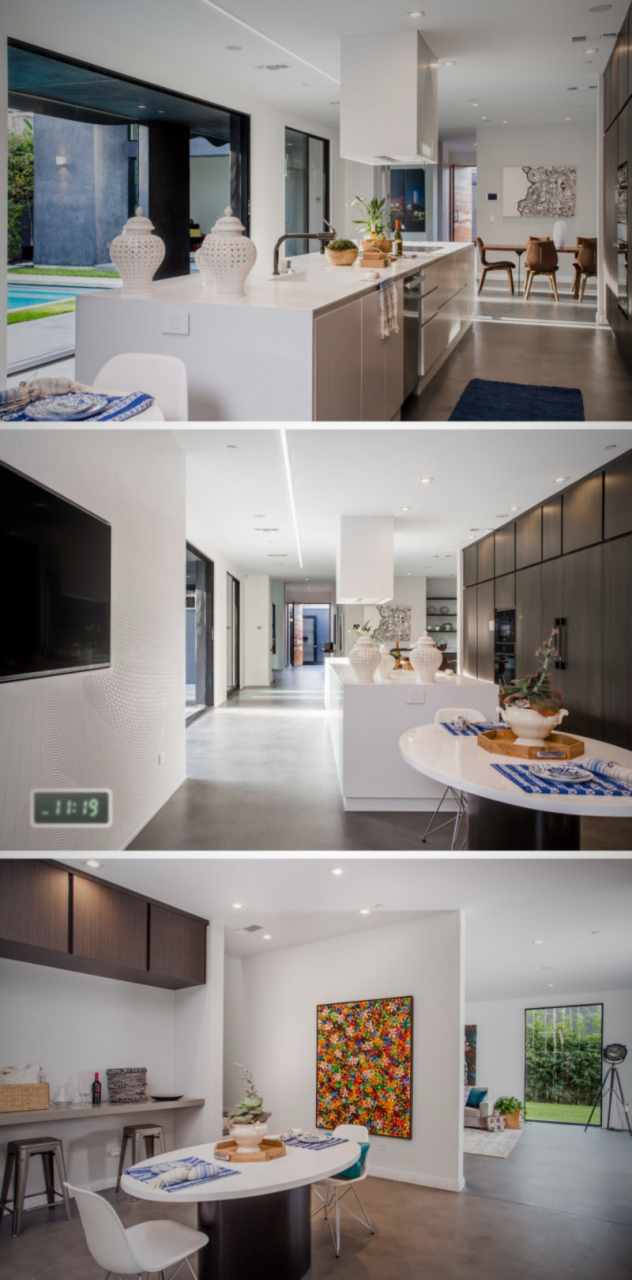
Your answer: **11:19**
